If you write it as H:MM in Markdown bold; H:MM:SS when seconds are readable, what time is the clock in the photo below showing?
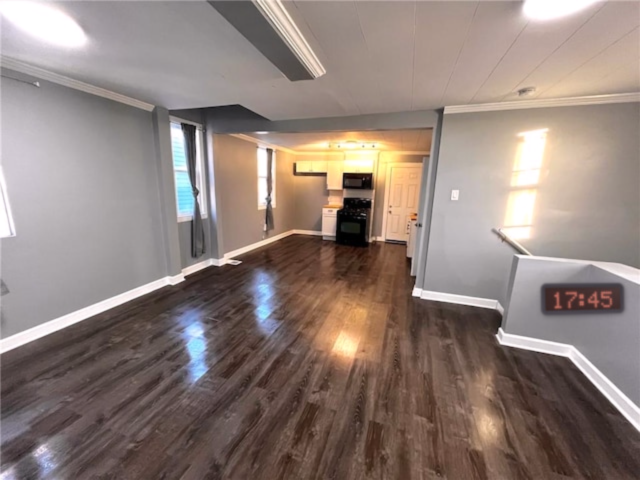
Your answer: **17:45**
